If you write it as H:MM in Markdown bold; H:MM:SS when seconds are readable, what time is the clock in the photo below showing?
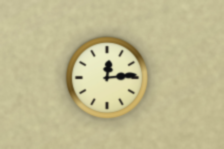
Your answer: **12:14**
